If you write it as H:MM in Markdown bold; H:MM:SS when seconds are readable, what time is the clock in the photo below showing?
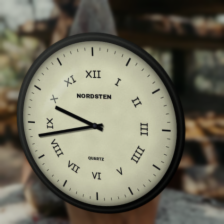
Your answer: **9:43**
